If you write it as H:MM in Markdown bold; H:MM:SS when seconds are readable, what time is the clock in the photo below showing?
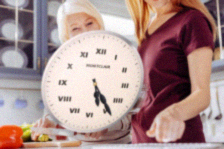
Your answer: **5:24**
